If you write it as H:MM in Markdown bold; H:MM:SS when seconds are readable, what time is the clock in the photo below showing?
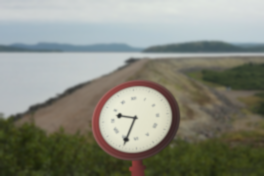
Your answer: **9:34**
